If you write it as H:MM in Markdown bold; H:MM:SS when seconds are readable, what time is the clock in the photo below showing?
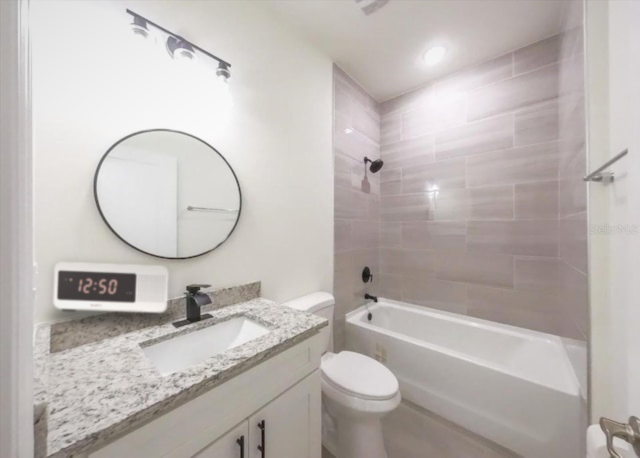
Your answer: **12:50**
